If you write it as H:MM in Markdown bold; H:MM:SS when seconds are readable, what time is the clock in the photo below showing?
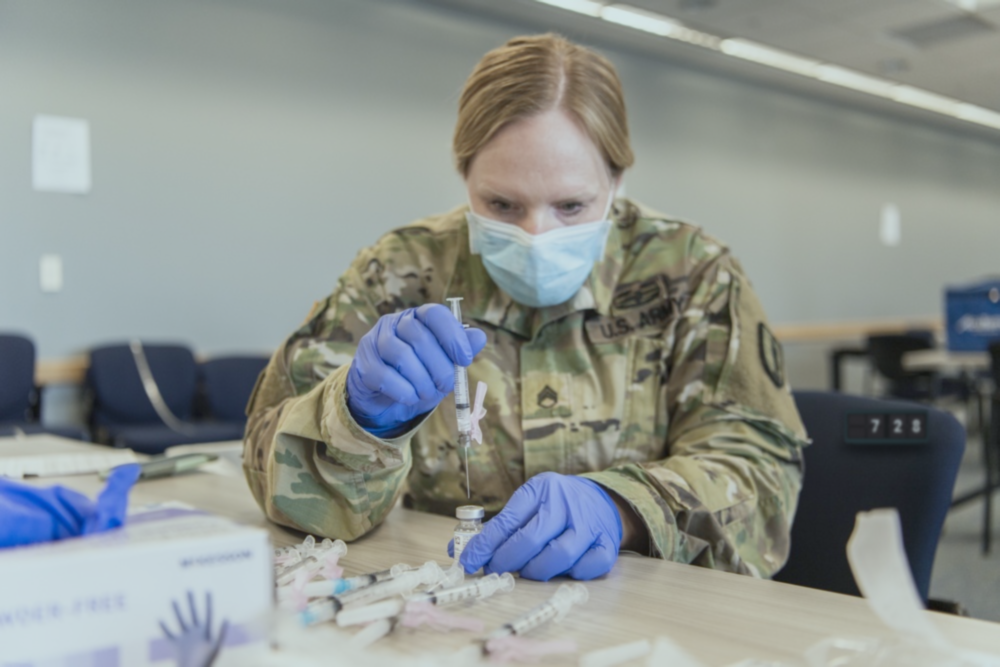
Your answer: **7:28**
